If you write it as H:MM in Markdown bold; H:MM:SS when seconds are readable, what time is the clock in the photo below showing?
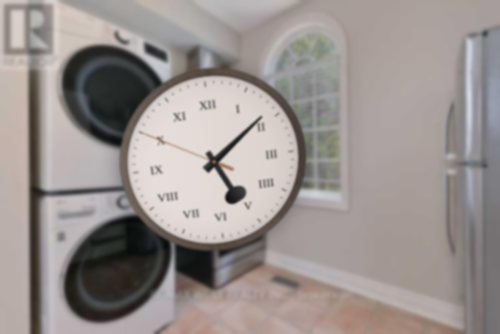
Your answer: **5:08:50**
